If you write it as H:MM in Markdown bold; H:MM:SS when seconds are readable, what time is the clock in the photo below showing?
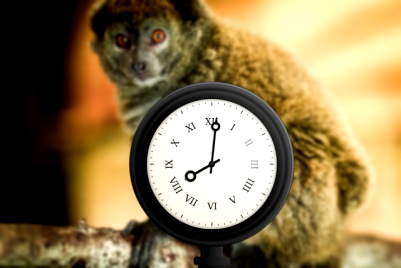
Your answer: **8:01**
